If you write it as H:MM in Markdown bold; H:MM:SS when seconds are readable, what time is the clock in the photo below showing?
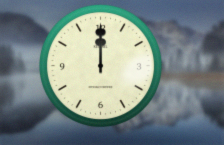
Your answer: **12:00**
